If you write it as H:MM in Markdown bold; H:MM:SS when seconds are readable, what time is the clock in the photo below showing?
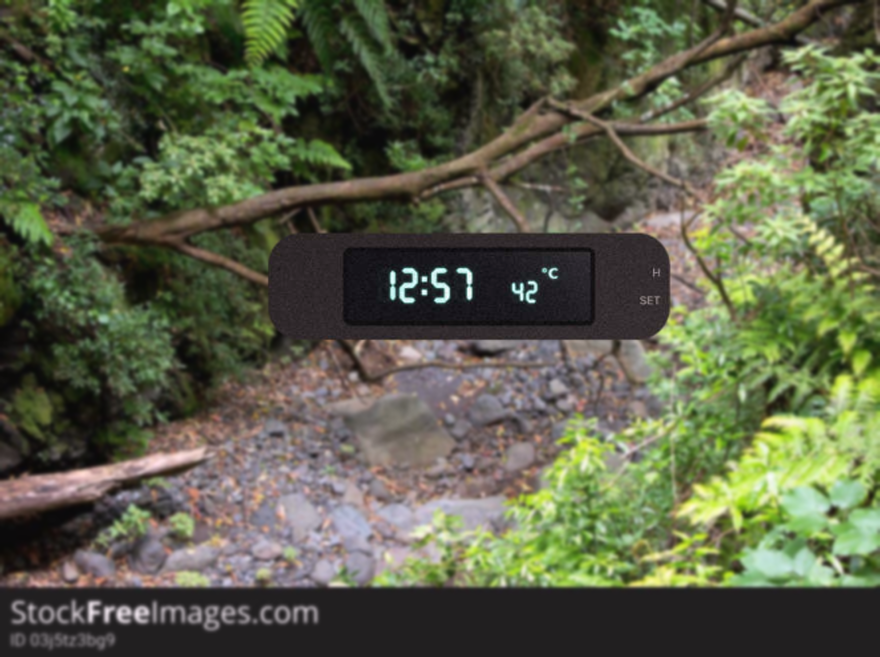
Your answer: **12:57**
